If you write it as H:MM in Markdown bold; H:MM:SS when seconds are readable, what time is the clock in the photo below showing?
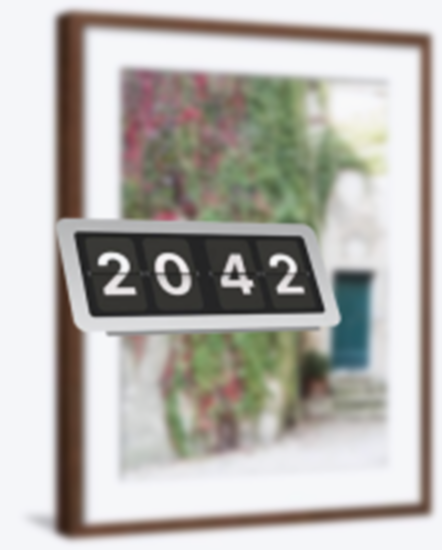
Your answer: **20:42**
